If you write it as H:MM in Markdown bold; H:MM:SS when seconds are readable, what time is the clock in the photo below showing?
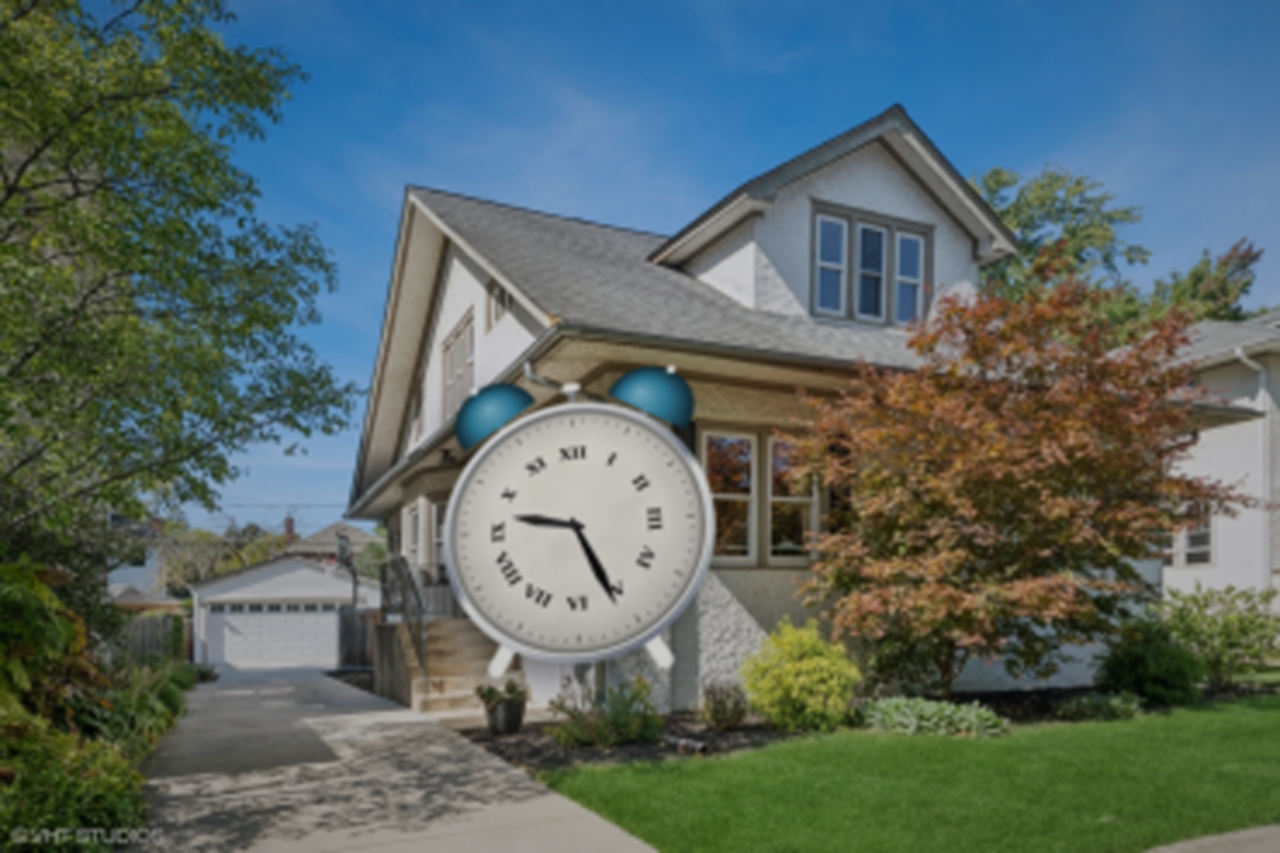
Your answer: **9:26**
